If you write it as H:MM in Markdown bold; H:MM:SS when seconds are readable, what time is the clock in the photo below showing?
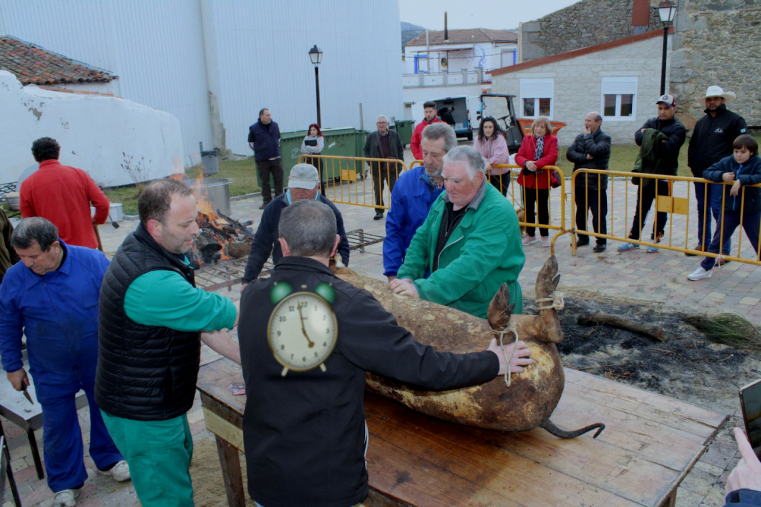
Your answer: **4:58**
